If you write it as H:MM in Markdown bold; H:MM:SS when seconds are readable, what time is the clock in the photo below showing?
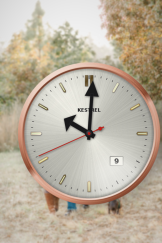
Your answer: **10:00:41**
